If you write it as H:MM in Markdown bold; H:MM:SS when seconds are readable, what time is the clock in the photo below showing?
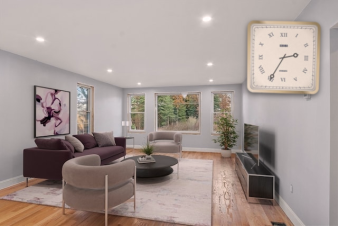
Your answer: **2:35**
